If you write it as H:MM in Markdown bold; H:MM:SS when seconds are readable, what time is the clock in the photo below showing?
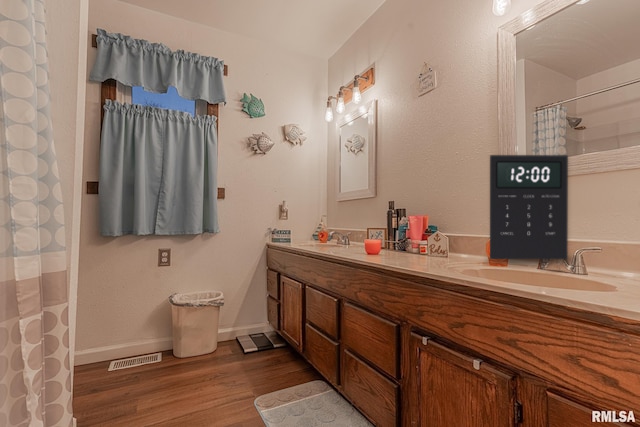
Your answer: **12:00**
